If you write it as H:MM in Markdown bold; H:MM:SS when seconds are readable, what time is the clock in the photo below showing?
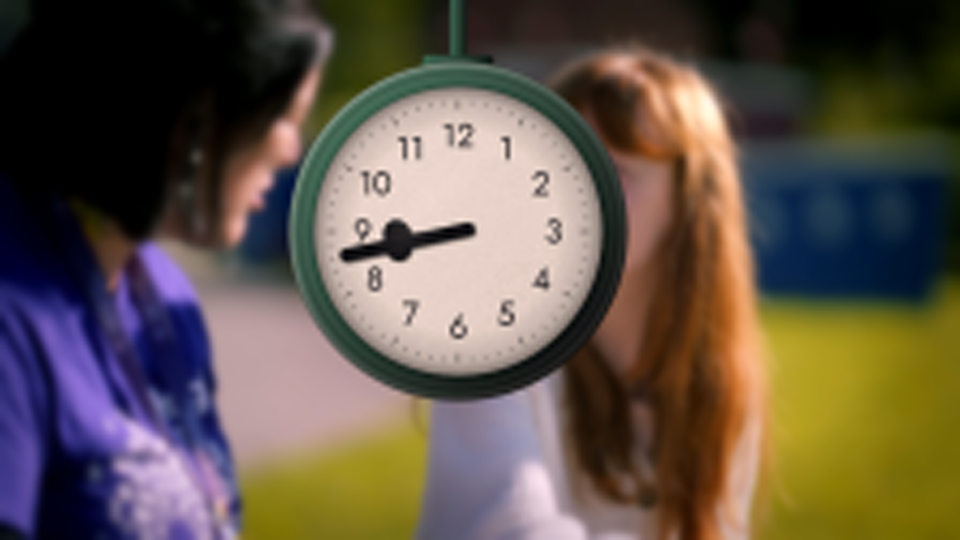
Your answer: **8:43**
